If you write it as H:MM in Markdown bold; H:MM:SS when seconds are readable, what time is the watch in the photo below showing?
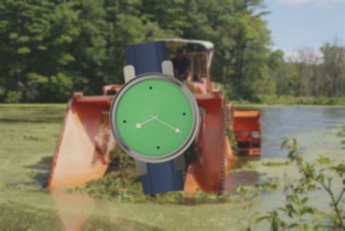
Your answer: **8:21**
